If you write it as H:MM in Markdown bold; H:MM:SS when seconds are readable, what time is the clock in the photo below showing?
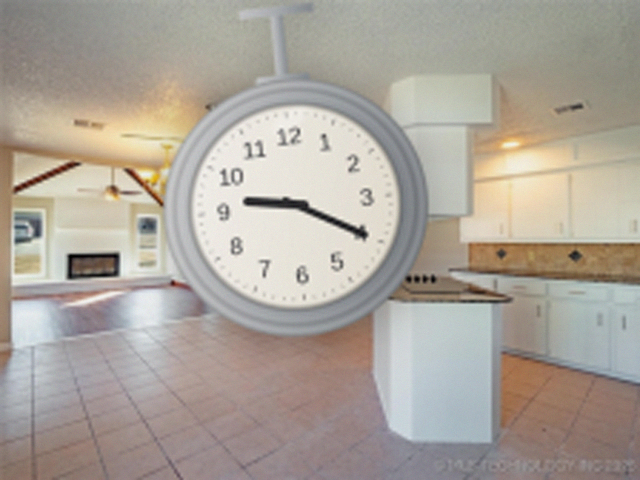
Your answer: **9:20**
